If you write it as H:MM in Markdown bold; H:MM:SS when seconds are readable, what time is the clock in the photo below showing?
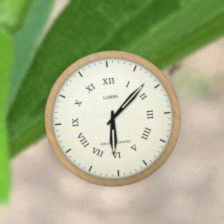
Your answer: **6:08**
